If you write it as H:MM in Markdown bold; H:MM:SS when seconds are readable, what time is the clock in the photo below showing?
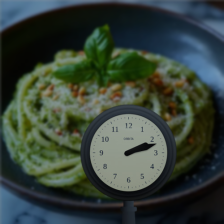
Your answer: **2:12**
